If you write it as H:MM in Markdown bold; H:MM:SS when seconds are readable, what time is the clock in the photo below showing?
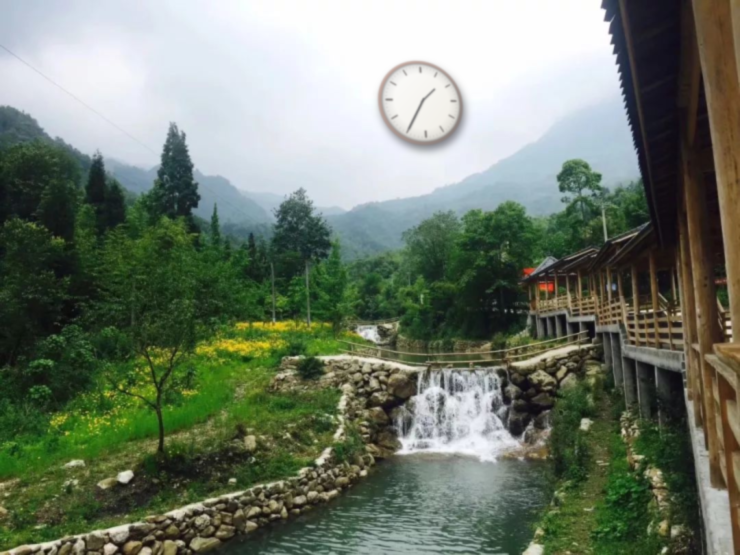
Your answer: **1:35**
